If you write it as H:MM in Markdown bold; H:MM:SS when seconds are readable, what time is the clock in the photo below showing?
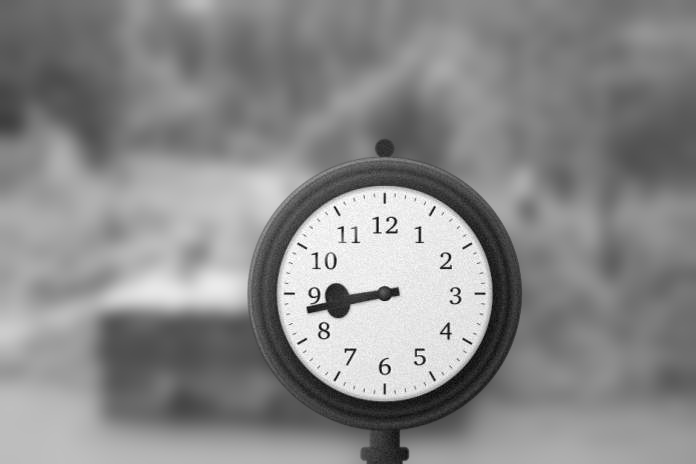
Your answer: **8:43**
